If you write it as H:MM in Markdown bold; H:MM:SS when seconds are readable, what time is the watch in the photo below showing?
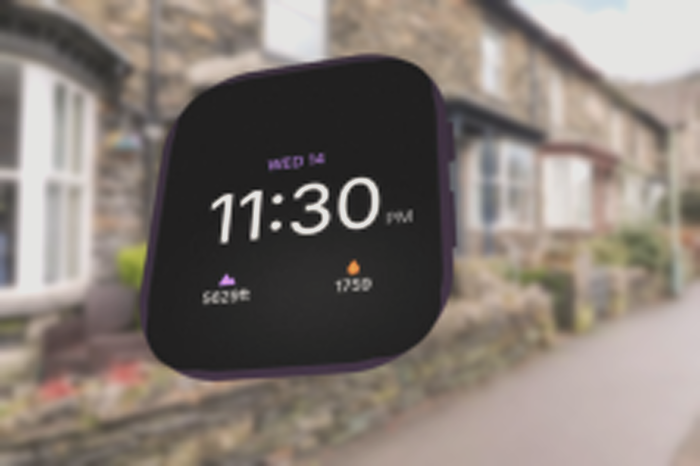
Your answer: **11:30**
